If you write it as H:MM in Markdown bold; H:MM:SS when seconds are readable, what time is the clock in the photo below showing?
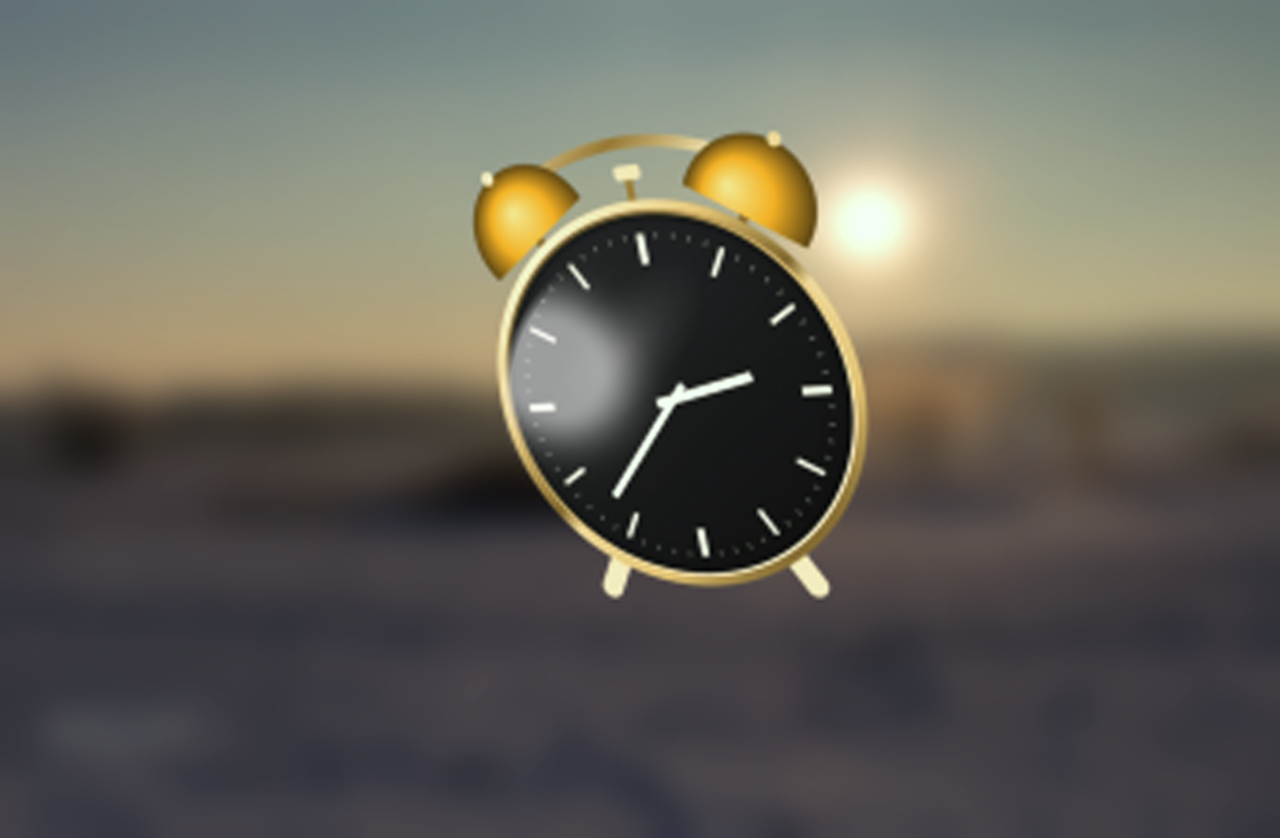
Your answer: **2:37**
